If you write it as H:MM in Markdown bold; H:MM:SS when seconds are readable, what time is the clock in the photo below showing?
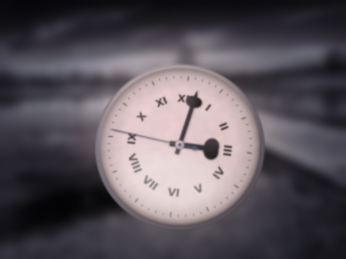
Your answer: **3:01:46**
